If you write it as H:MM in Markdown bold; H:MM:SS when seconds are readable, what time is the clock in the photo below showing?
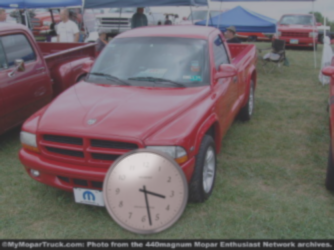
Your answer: **3:28**
